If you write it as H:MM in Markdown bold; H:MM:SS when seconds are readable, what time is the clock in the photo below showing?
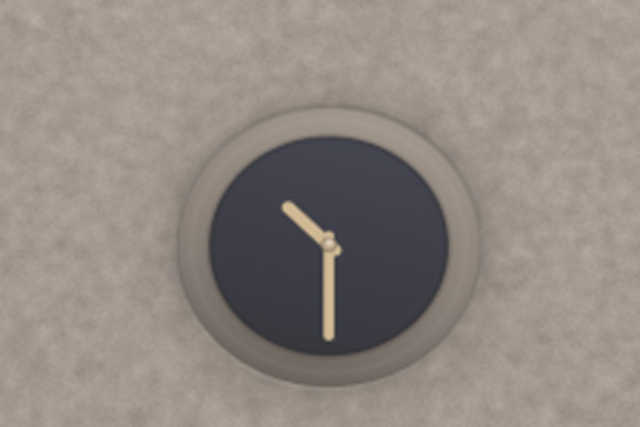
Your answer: **10:30**
